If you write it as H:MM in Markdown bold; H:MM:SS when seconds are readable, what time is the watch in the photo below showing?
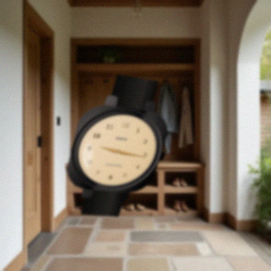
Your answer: **9:16**
